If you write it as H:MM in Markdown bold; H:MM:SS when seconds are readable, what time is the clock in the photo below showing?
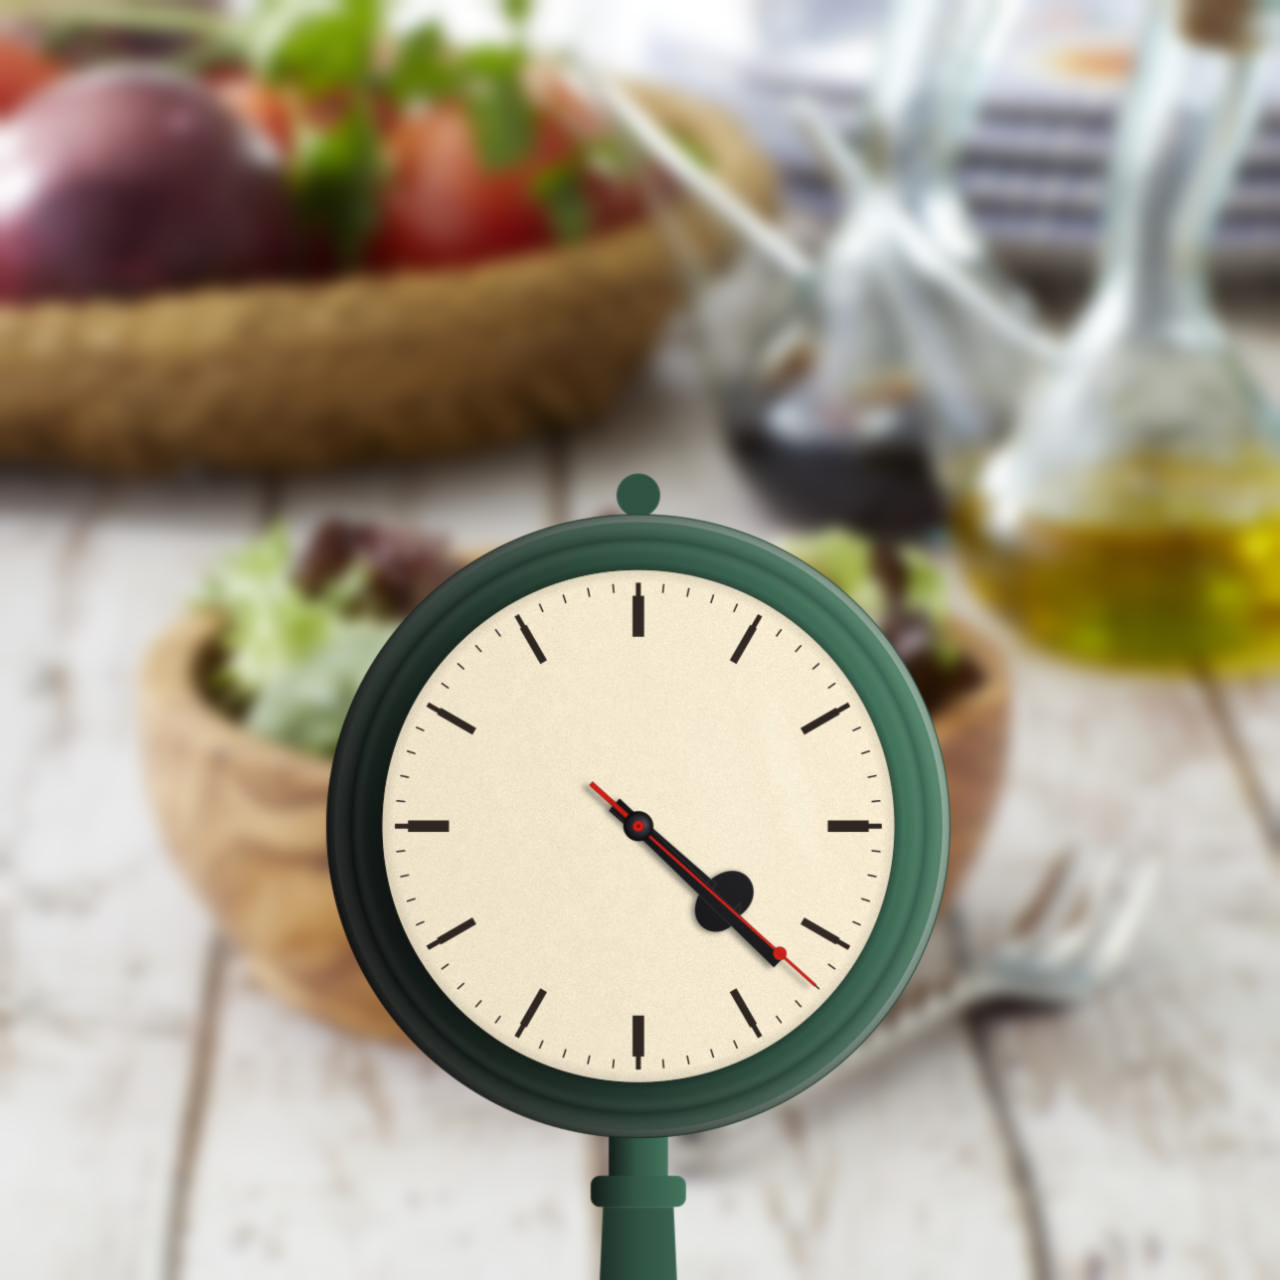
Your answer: **4:22:22**
